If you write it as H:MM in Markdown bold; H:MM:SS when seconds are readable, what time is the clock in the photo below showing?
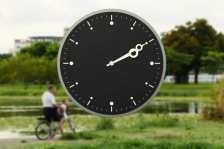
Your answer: **2:10**
